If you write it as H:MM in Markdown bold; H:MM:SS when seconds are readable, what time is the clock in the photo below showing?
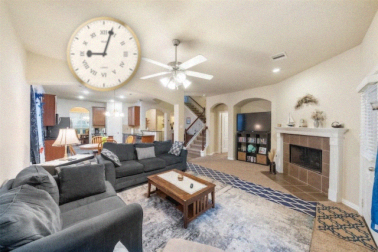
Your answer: **9:03**
